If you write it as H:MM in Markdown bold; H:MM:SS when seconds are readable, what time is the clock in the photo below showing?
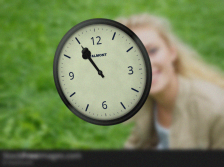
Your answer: **10:55**
